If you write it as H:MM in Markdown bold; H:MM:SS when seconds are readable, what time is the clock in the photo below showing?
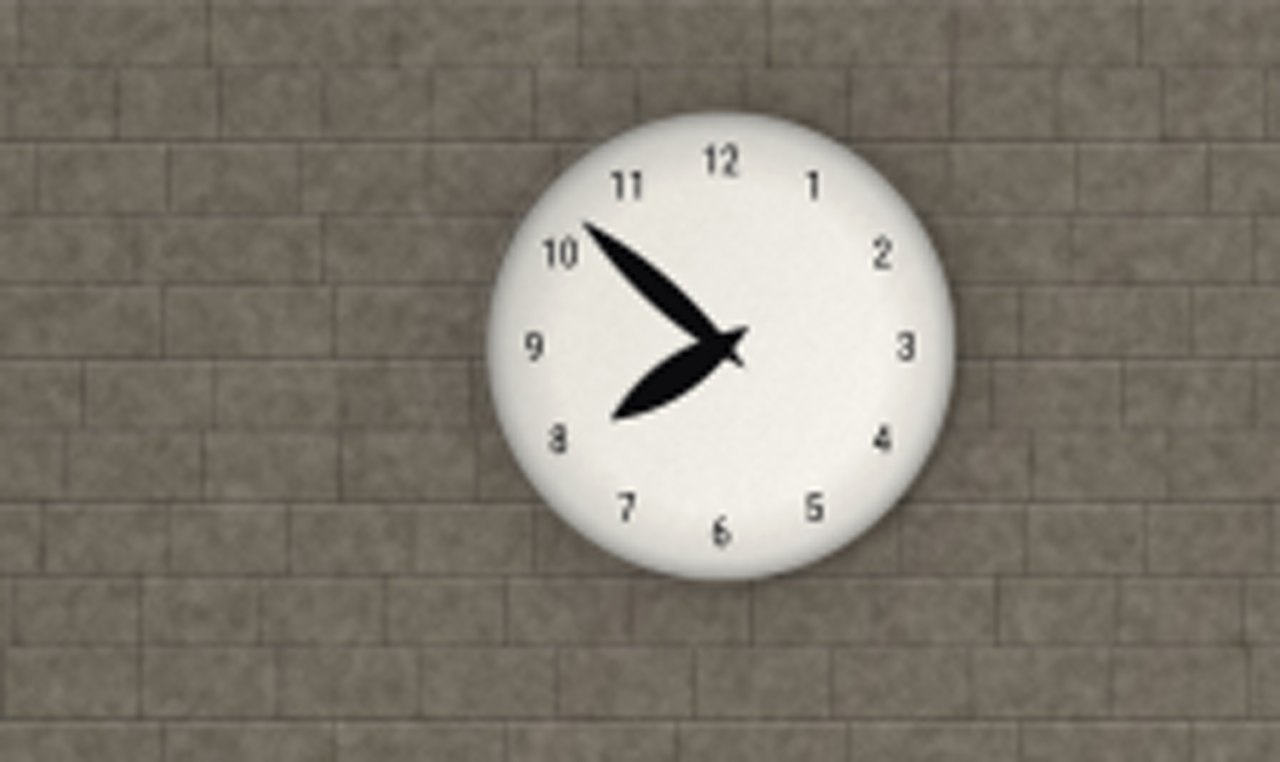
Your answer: **7:52**
